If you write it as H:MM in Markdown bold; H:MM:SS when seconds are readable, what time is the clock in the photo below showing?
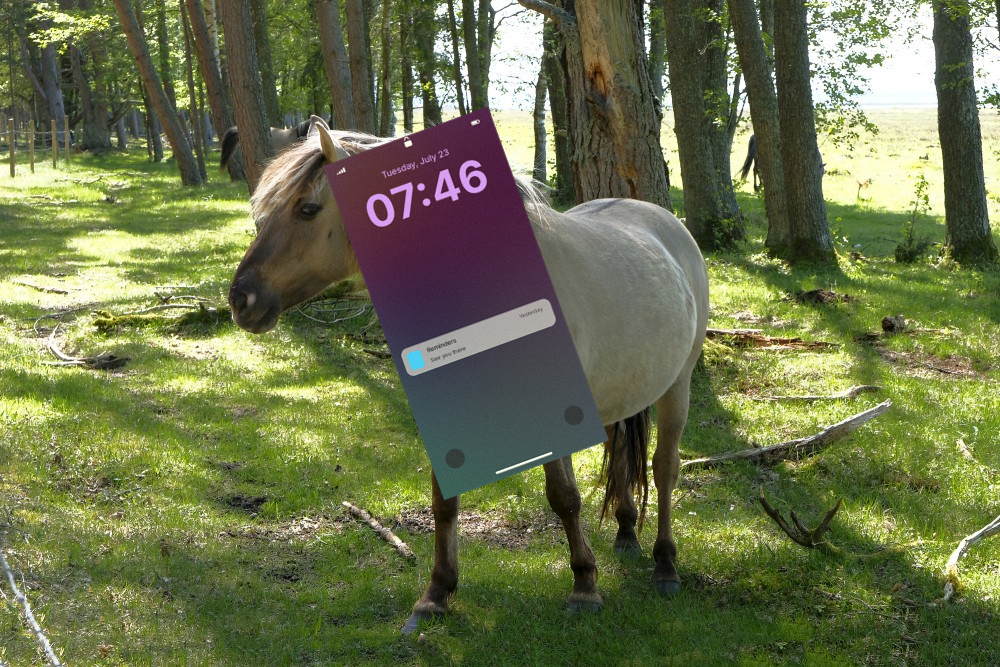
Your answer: **7:46**
